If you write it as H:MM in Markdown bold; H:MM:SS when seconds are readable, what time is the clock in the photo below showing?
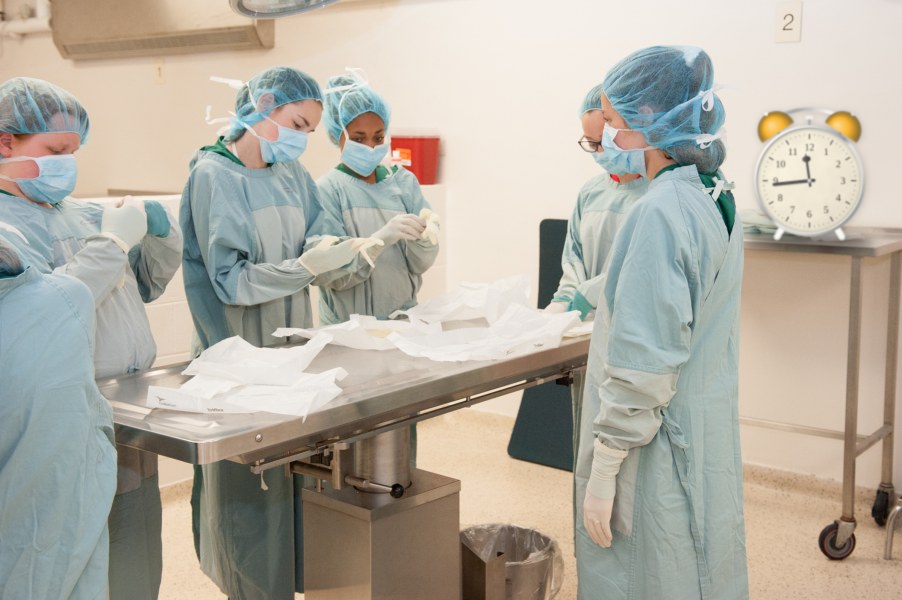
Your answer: **11:44**
